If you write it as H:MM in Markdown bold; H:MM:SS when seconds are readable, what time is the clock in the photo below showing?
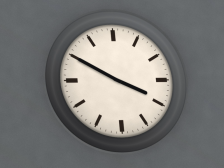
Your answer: **3:50**
